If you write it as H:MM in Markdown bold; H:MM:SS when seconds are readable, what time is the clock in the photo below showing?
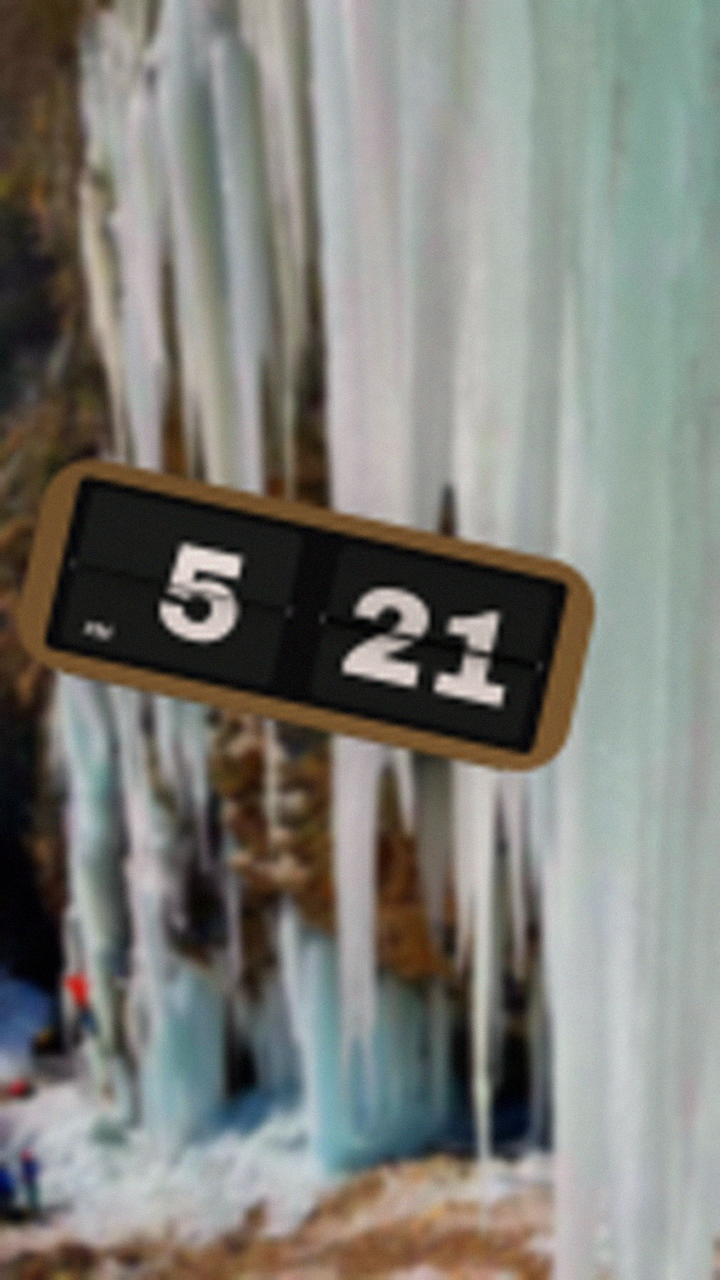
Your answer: **5:21**
